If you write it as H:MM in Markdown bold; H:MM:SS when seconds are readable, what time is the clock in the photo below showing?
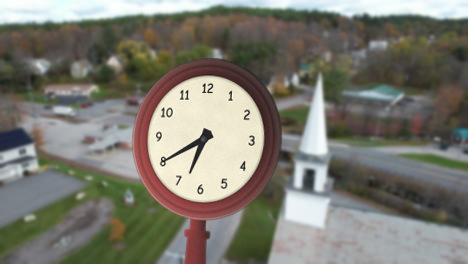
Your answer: **6:40**
